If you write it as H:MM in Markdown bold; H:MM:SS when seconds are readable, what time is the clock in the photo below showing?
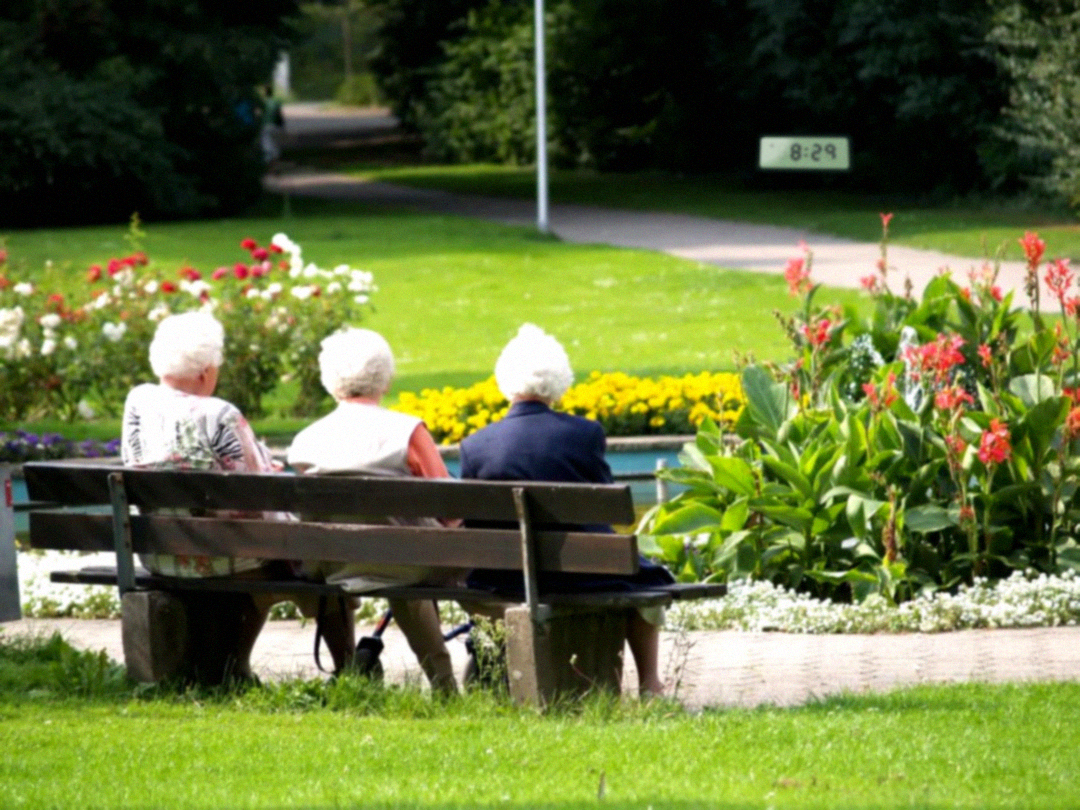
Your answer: **8:29**
